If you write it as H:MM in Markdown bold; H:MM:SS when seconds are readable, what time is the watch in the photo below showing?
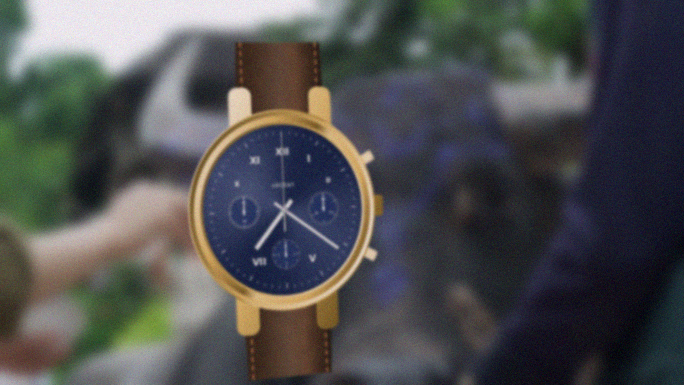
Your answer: **7:21**
